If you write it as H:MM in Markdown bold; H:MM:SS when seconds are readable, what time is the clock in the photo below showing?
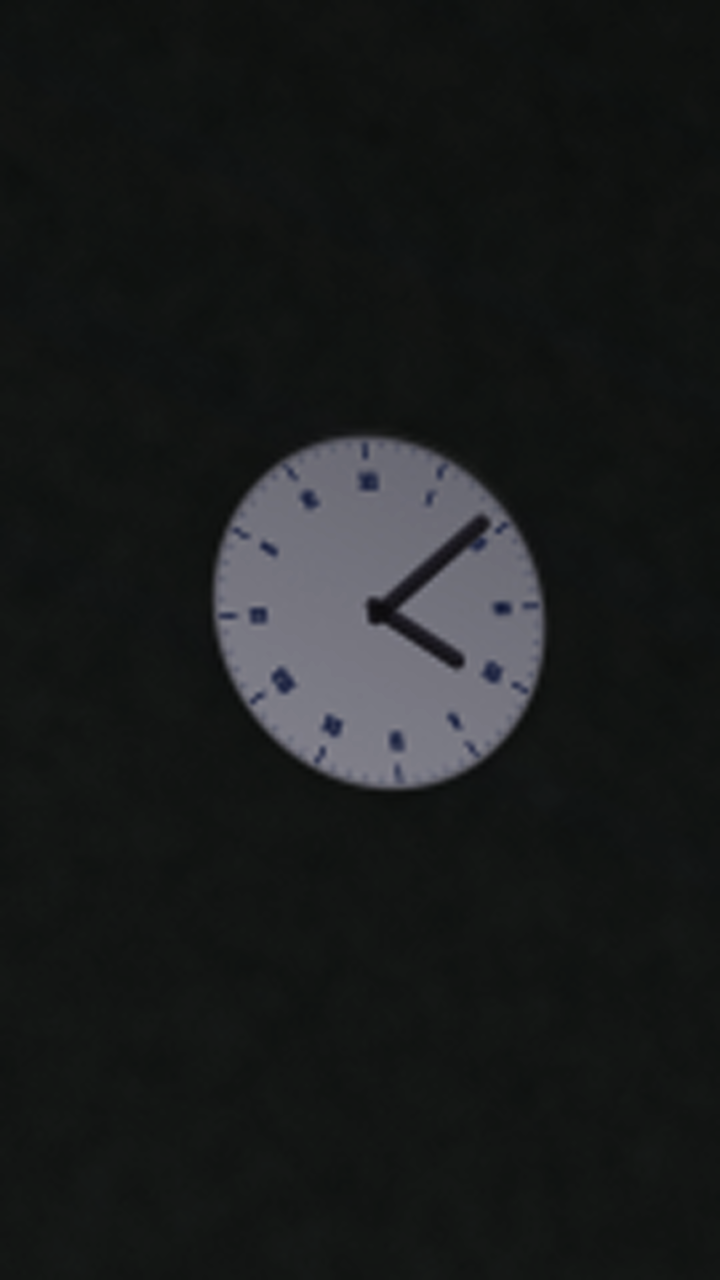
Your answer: **4:09**
